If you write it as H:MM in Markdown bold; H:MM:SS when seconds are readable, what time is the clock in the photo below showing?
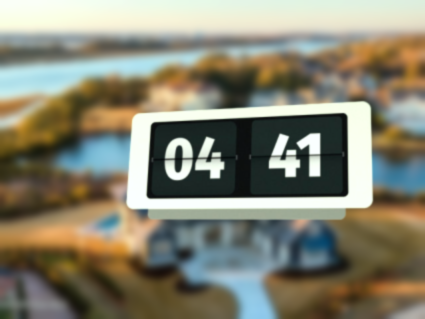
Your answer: **4:41**
